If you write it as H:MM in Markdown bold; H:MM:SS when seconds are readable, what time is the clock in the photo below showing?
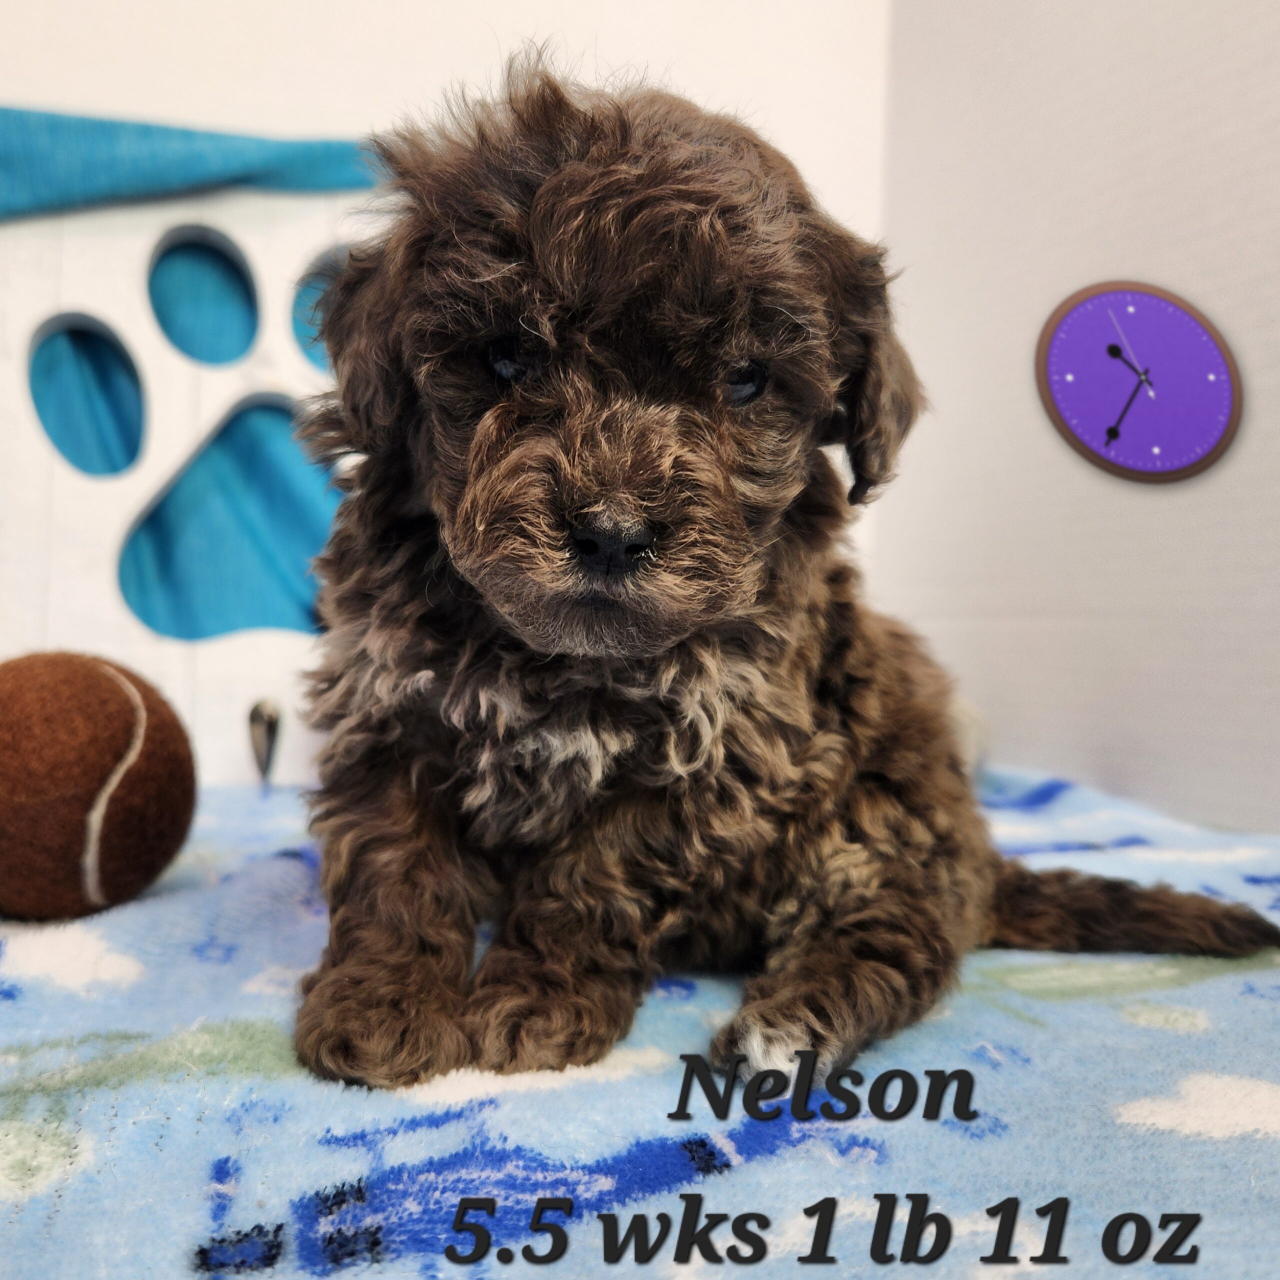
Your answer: **10:35:57**
